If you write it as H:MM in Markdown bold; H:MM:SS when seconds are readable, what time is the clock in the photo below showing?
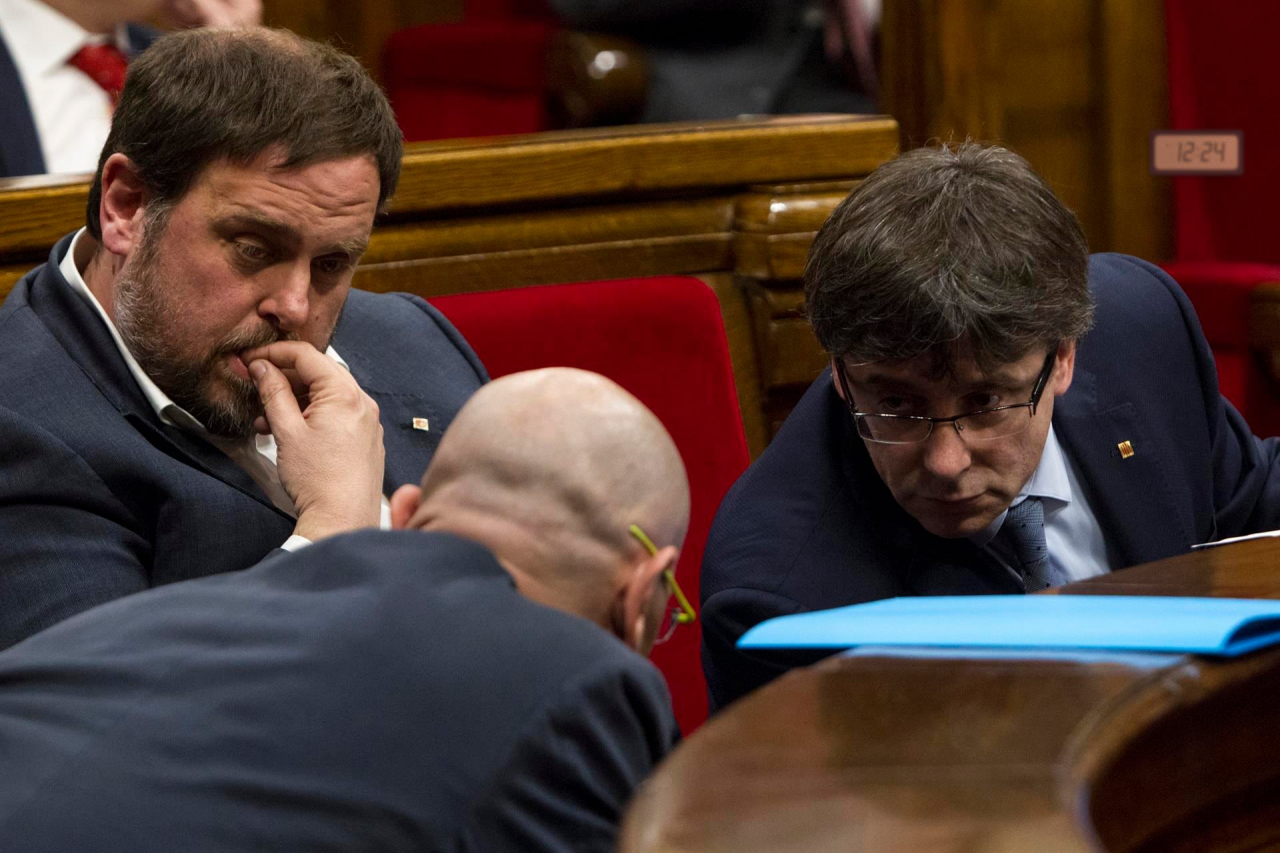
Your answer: **12:24**
